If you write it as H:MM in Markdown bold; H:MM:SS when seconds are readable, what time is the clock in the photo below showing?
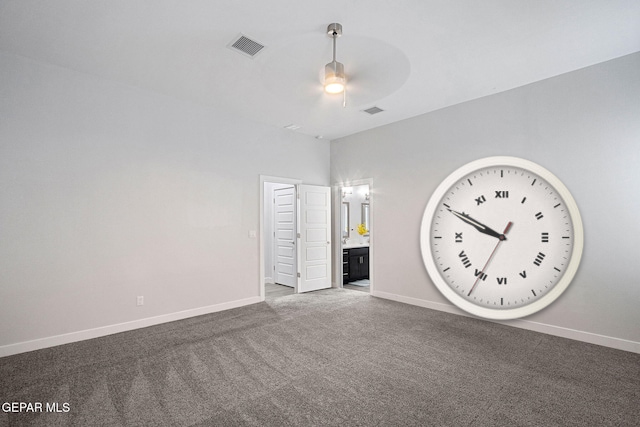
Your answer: **9:49:35**
